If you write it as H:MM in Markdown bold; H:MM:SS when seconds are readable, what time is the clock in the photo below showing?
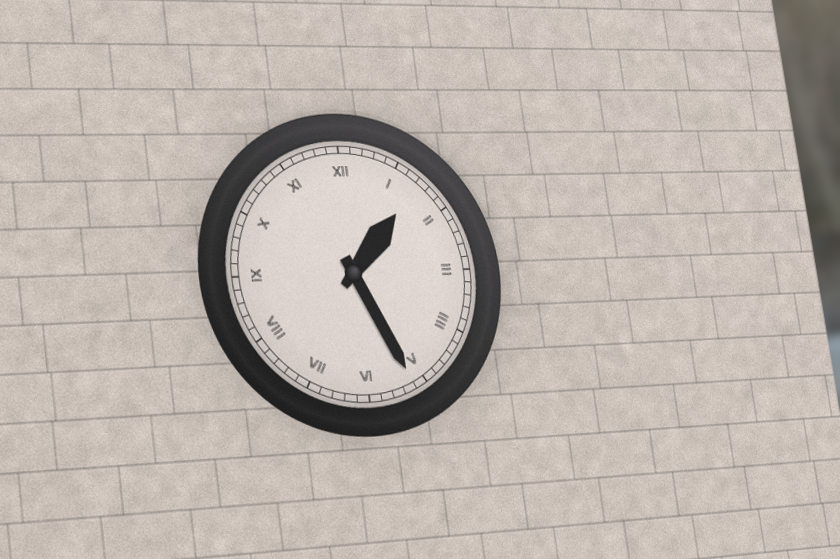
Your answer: **1:26**
